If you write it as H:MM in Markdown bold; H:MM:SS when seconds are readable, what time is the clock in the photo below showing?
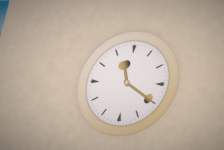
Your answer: **11:20**
